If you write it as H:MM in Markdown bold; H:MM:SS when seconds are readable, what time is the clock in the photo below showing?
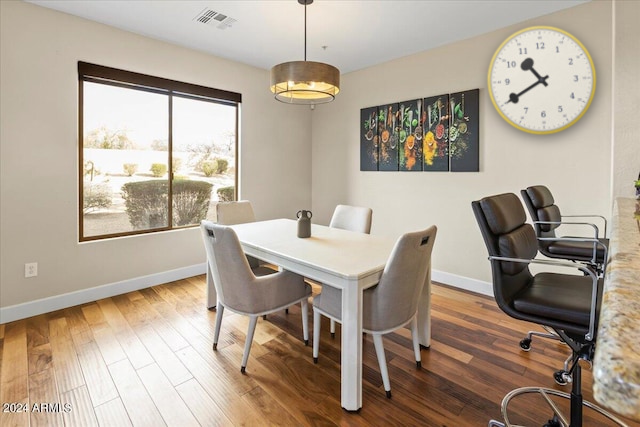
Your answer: **10:40**
